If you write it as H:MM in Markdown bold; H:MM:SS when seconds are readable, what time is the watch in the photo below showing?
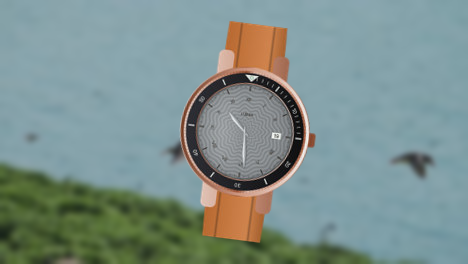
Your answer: **10:29**
